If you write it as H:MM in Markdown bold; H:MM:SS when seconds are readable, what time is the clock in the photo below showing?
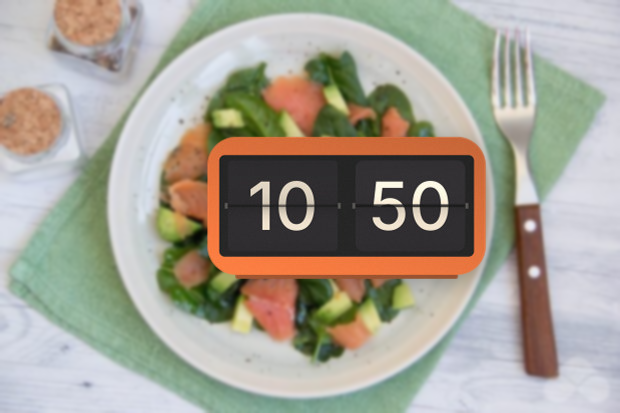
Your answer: **10:50**
